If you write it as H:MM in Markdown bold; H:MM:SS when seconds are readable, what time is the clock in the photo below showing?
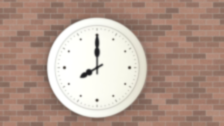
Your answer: **8:00**
